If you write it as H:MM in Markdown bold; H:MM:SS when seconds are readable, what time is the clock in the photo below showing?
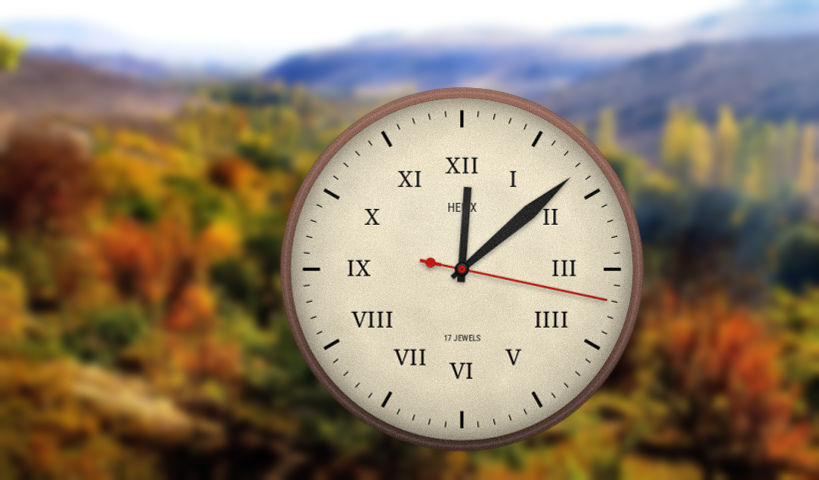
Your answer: **12:08:17**
